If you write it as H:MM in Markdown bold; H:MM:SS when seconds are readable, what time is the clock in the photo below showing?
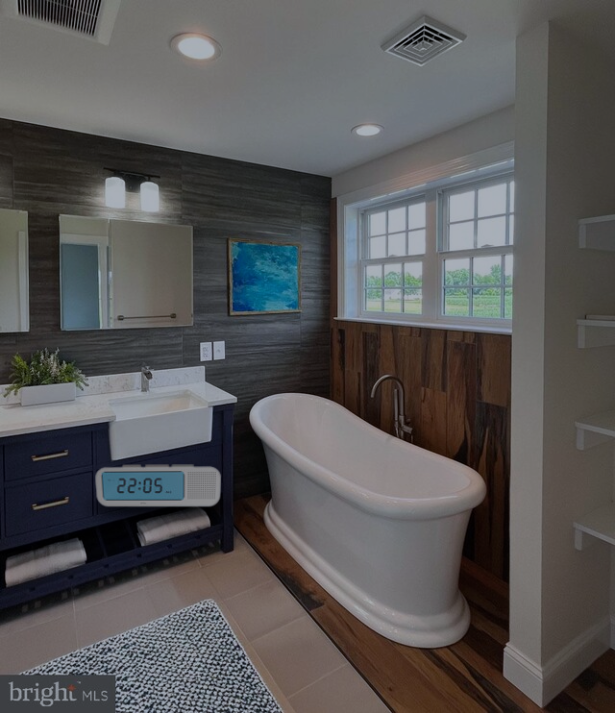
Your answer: **22:05**
